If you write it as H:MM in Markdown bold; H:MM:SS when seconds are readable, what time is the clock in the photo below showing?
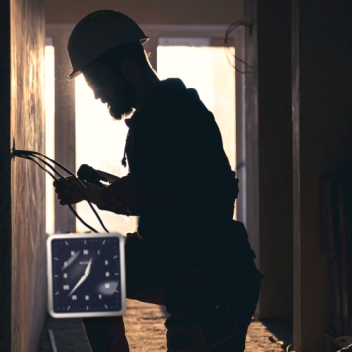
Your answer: **12:37**
